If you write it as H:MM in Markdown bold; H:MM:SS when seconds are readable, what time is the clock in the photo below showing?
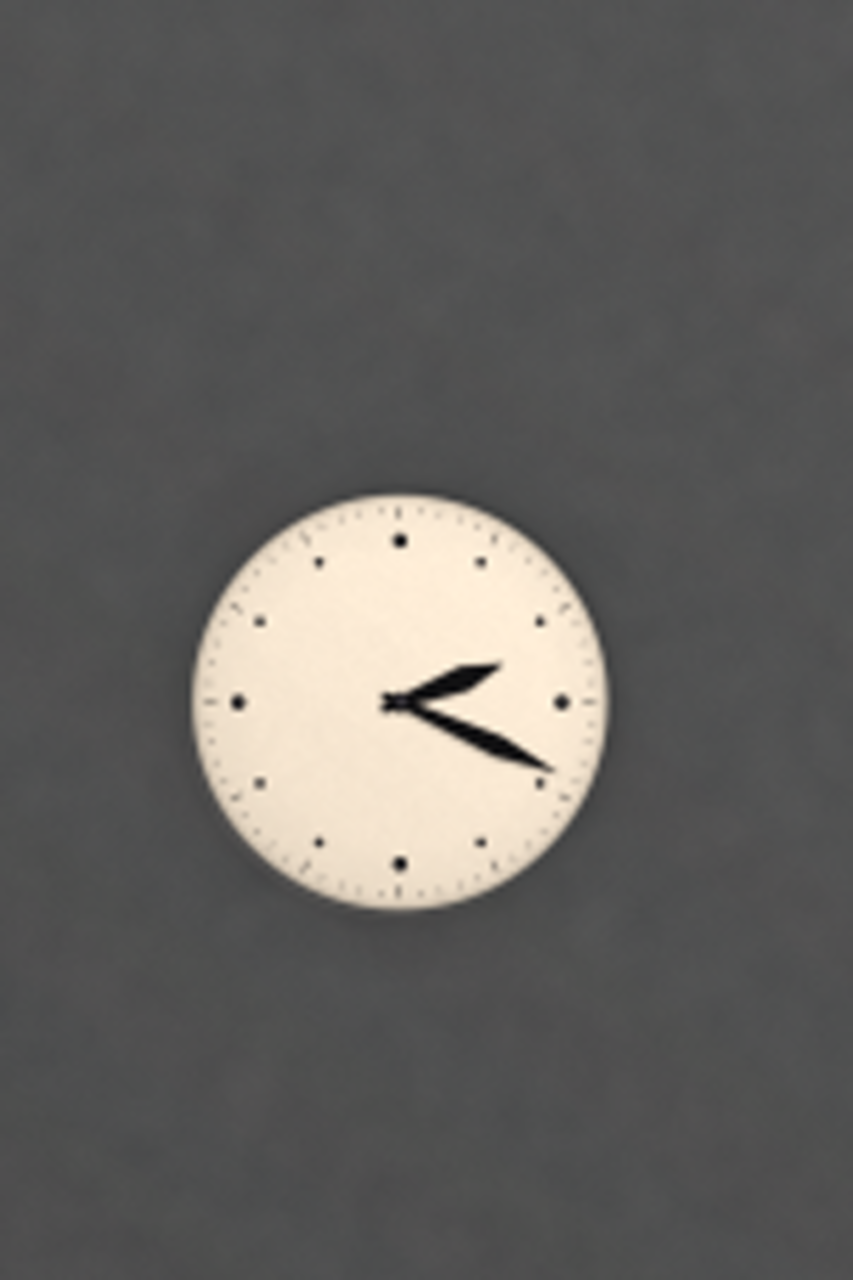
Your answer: **2:19**
